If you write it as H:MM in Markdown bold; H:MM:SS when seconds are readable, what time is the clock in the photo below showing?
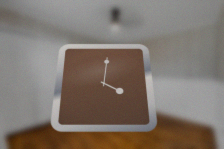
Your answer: **4:01**
